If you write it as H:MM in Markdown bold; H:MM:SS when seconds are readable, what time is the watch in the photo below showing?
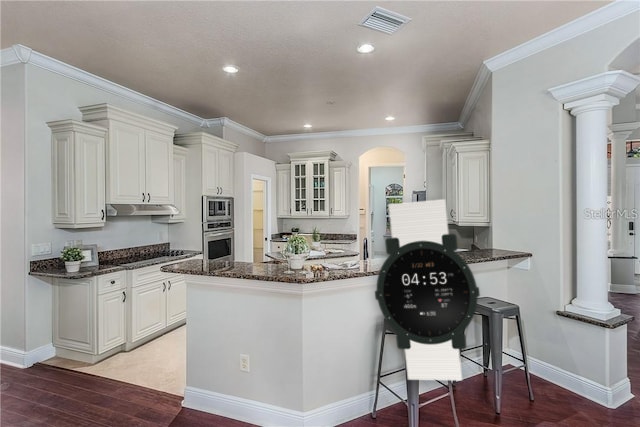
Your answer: **4:53**
